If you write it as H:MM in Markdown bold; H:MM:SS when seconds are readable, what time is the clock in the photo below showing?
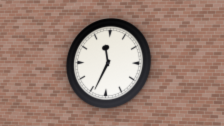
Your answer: **11:34**
